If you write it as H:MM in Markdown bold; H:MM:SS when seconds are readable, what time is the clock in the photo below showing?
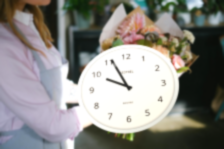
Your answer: **9:56**
